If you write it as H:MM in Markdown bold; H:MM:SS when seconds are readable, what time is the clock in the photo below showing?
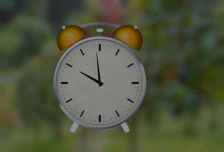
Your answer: **9:59**
